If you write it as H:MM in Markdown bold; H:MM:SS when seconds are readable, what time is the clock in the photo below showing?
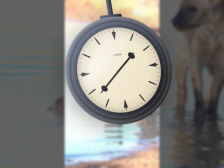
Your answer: **1:38**
